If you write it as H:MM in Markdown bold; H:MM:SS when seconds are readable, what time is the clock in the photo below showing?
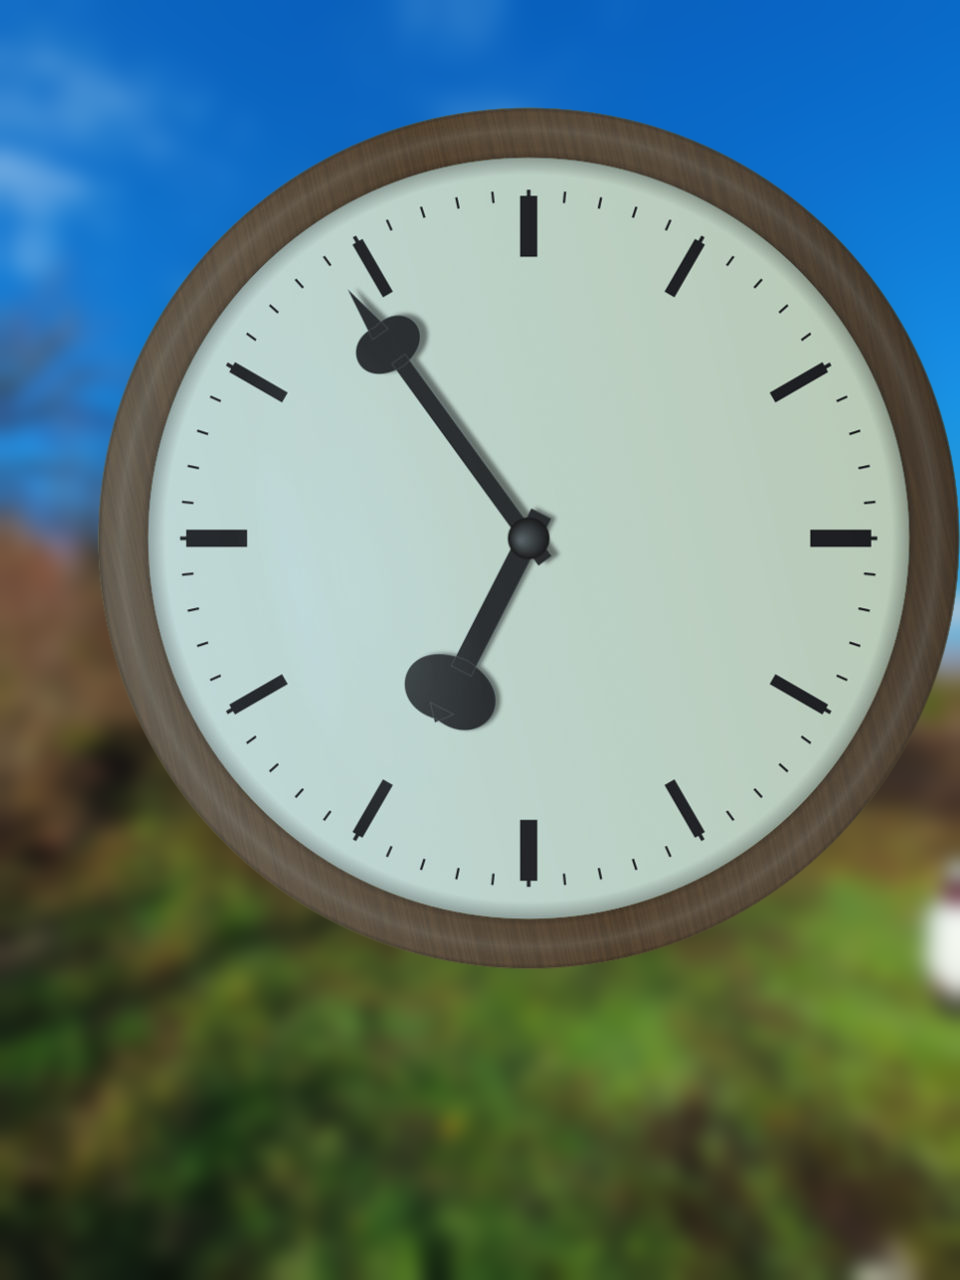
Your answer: **6:54**
